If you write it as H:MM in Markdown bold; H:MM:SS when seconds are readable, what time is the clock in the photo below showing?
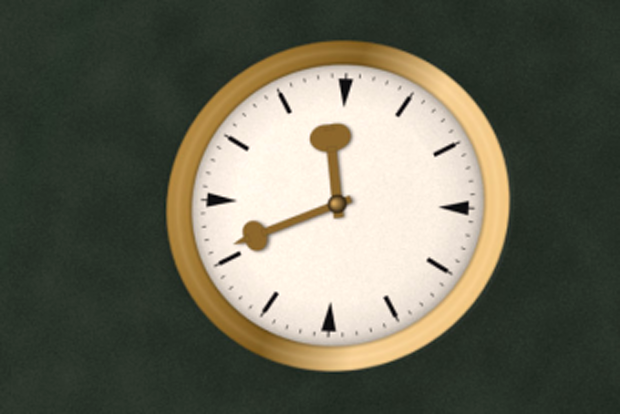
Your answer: **11:41**
